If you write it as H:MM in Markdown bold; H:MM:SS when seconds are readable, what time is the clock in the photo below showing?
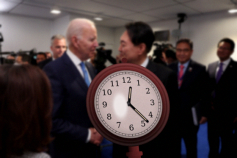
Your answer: **12:23**
